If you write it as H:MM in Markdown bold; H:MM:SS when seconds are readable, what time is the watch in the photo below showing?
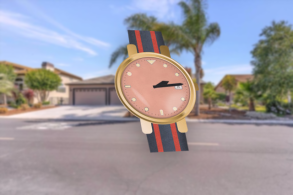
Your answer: **2:14**
